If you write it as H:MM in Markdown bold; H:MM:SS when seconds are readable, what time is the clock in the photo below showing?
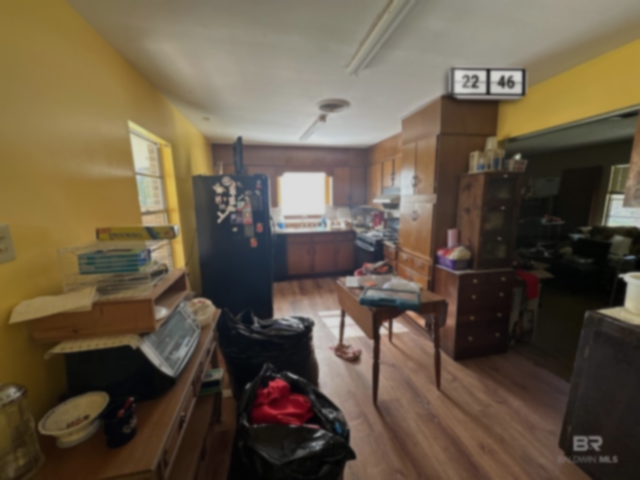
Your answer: **22:46**
